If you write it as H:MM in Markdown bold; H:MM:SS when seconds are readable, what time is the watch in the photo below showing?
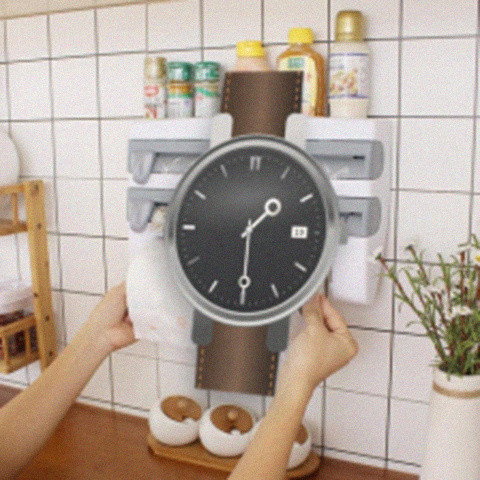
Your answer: **1:30**
